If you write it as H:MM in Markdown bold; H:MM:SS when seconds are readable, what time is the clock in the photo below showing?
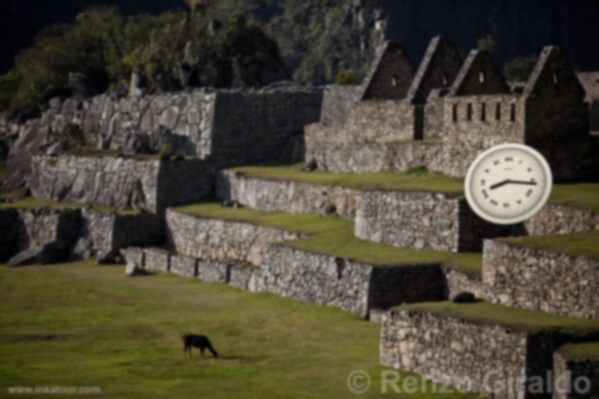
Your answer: **8:16**
